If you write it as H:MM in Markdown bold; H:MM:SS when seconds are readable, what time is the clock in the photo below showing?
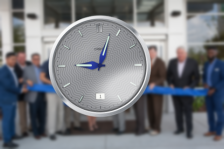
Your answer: **9:03**
